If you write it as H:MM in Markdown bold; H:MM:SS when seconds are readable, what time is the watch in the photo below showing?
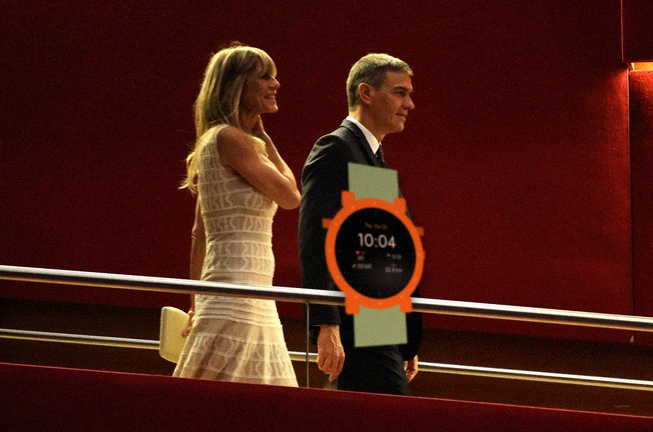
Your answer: **10:04**
